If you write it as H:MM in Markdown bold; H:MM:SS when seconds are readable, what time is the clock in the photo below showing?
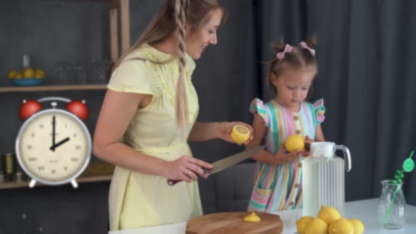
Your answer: **2:00**
